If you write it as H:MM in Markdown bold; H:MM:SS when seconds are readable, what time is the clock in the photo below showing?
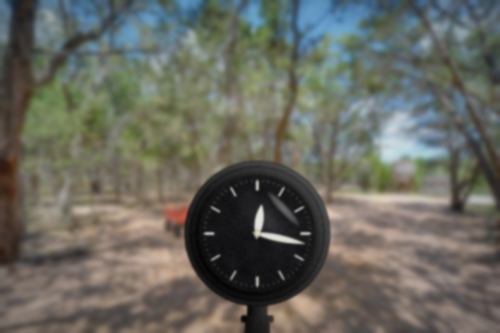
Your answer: **12:17**
